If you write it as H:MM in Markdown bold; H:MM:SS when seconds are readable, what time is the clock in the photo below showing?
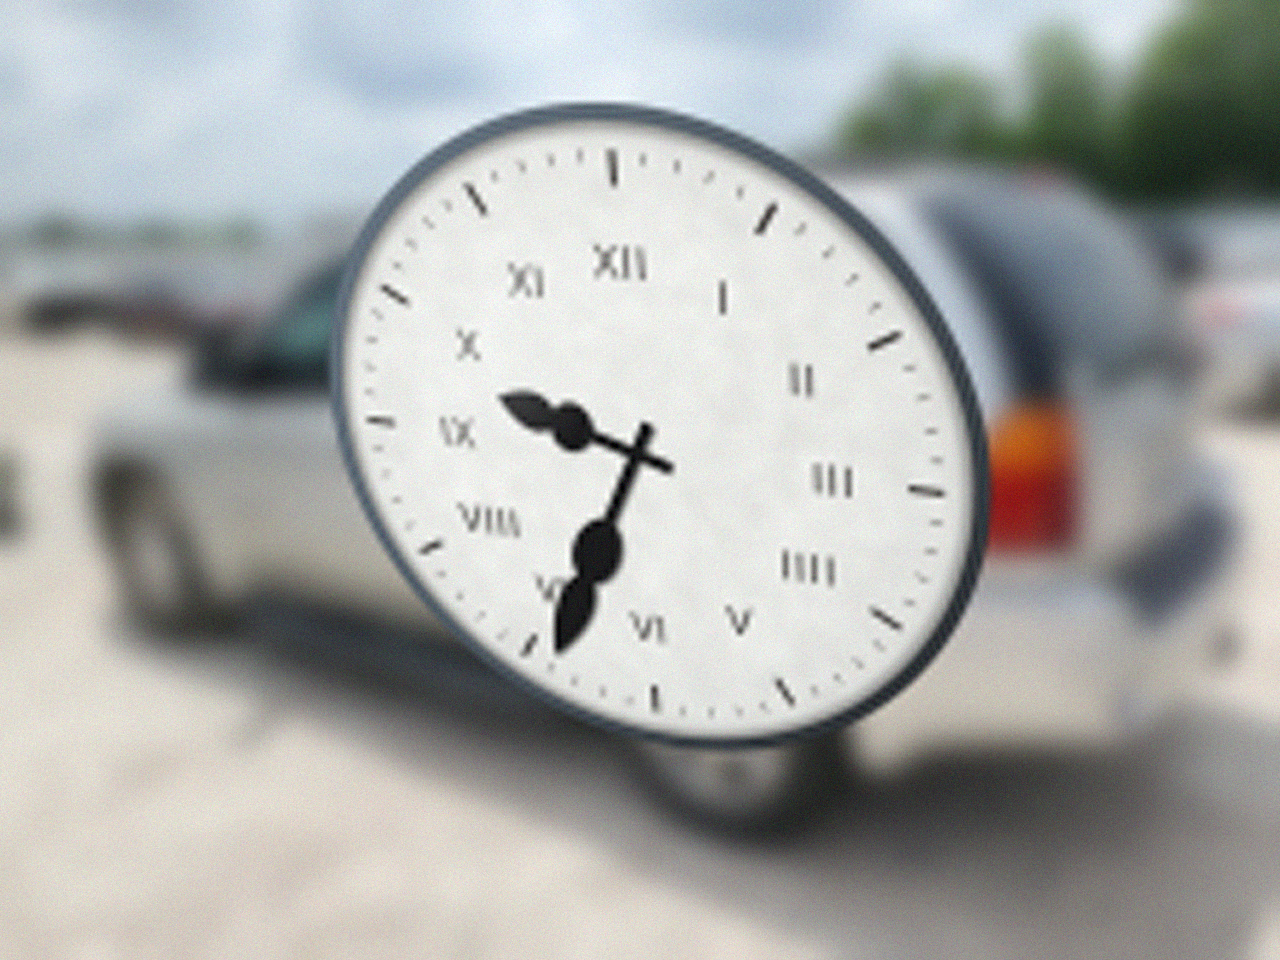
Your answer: **9:34**
